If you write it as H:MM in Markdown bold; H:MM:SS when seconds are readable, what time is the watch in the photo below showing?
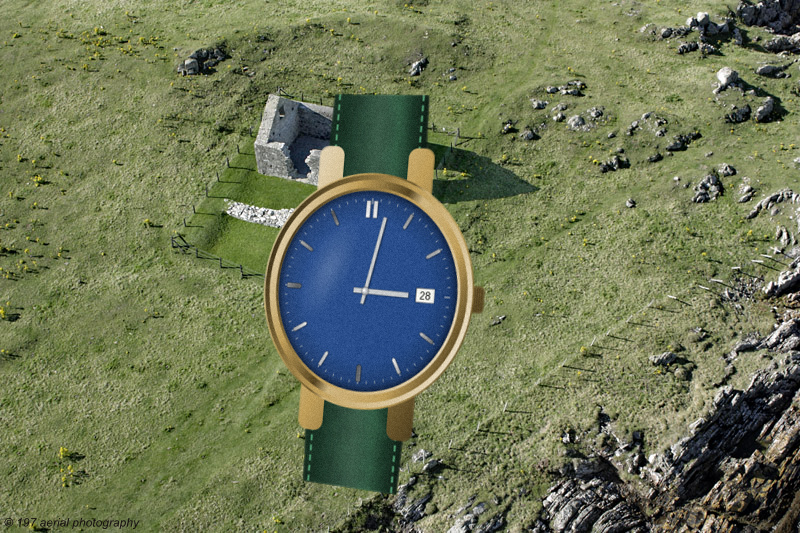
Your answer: **3:02**
